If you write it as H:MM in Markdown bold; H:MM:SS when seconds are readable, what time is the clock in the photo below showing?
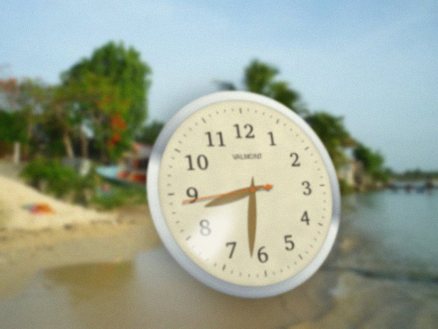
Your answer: **8:31:44**
